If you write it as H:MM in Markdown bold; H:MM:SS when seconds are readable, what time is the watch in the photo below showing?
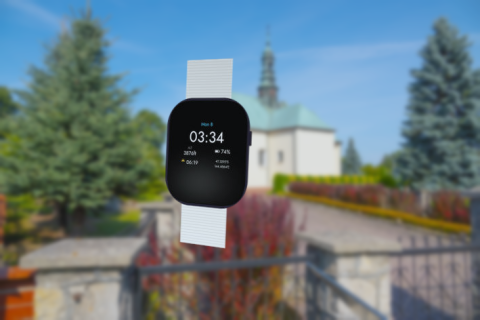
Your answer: **3:34**
